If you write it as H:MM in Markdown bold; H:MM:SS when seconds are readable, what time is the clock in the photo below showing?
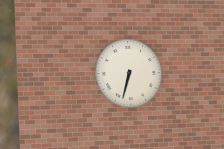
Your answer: **6:33**
